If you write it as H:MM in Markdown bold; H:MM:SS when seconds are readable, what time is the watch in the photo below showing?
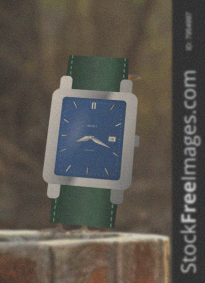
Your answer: **8:19**
